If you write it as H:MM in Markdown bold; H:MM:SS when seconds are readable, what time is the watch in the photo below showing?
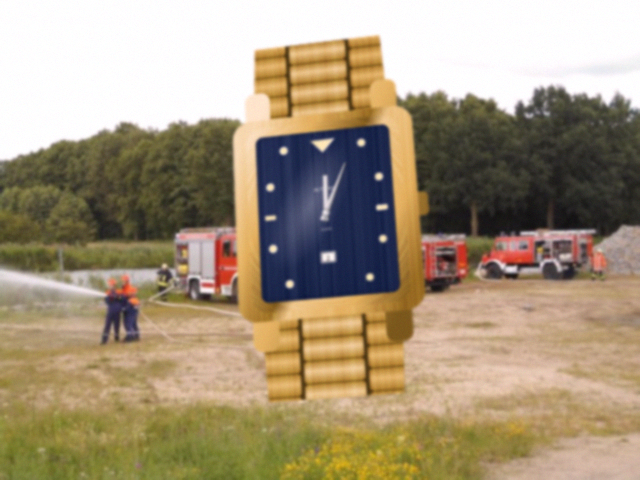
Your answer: **12:04**
